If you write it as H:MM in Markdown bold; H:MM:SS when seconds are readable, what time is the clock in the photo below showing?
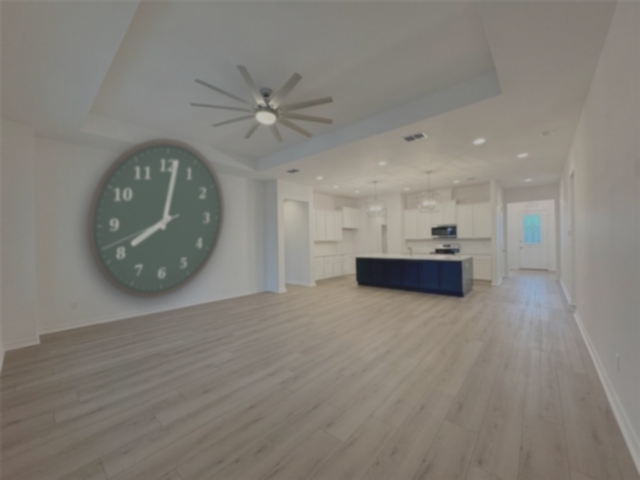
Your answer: **8:01:42**
